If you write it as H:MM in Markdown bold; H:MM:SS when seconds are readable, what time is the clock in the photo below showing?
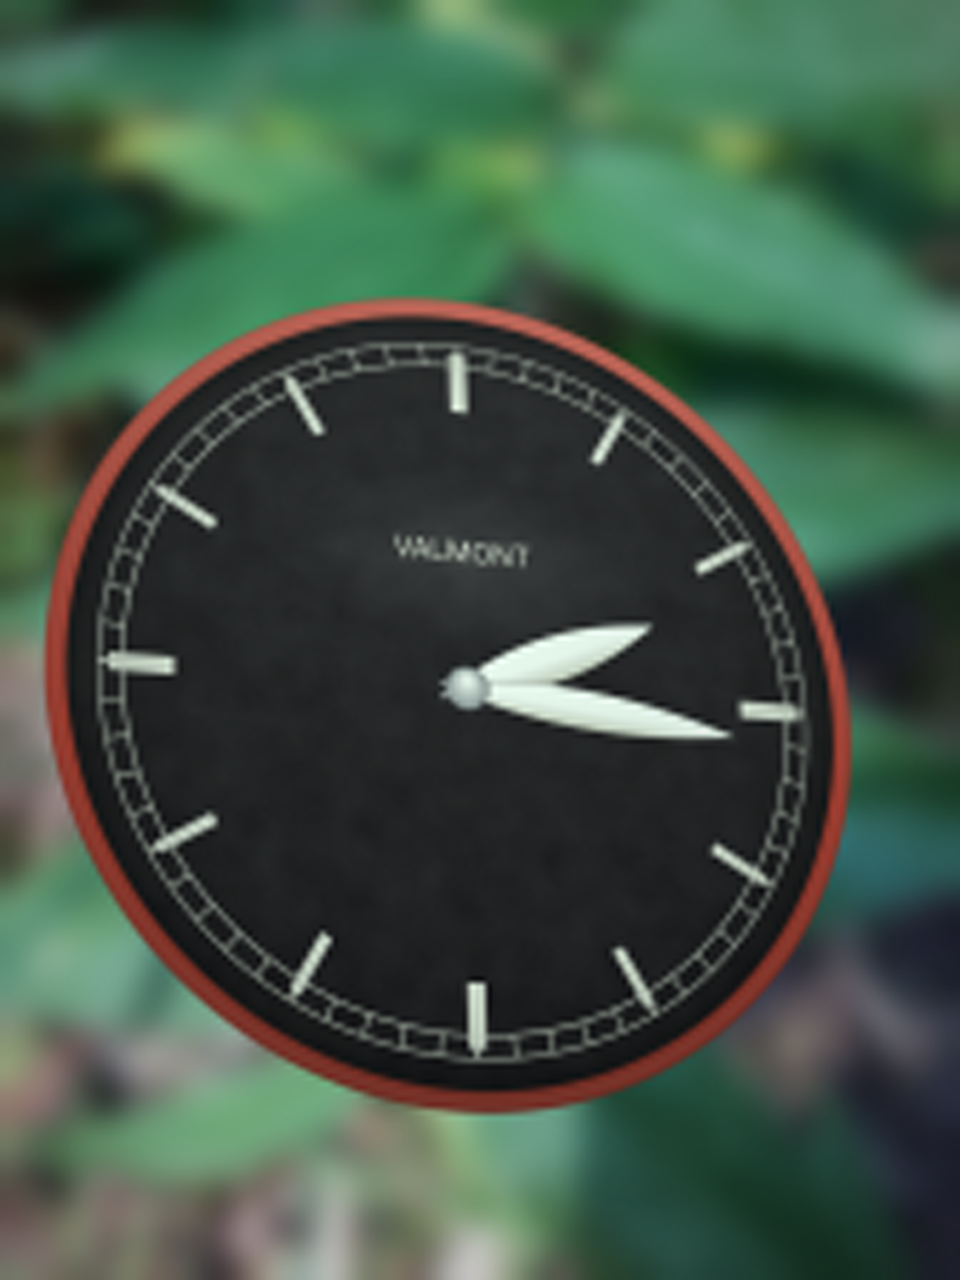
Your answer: **2:16**
